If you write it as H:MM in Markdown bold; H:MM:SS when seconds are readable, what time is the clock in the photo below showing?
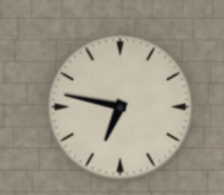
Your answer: **6:47**
